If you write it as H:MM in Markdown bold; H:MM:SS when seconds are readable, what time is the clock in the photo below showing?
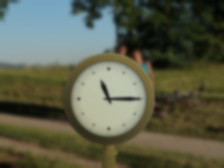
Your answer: **11:15**
